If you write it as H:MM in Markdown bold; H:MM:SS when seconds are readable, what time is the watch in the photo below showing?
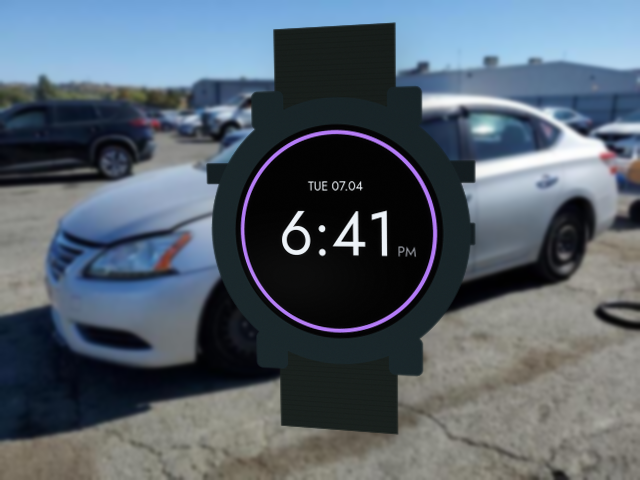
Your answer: **6:41**
